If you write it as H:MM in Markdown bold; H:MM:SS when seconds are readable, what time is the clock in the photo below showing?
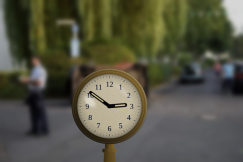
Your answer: **2:51**
